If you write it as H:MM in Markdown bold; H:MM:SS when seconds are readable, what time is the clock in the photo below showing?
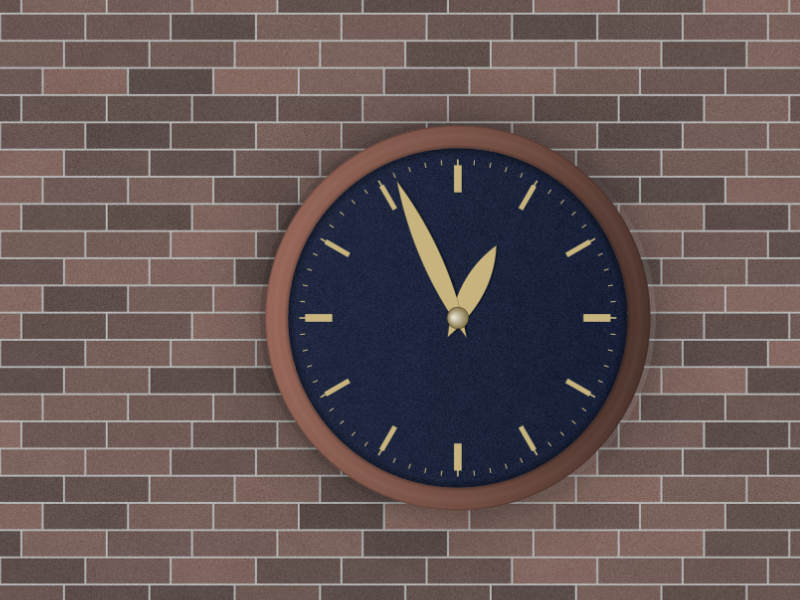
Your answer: **12:56**
